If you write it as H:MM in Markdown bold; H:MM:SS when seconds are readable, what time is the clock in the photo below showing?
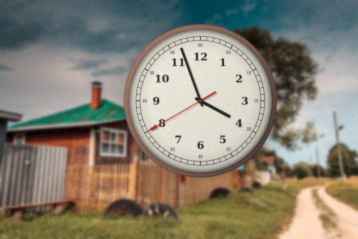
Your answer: **3:56:40**
